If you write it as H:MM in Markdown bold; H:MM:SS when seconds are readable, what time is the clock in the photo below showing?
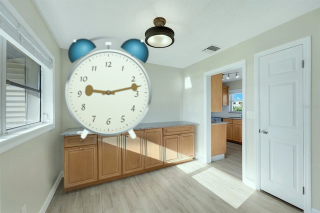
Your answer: **9:13**
